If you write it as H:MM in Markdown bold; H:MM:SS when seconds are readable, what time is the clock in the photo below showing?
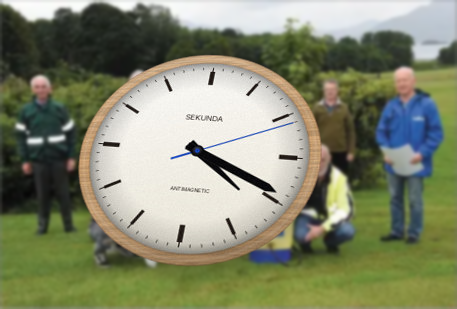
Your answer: **4:19:11**
